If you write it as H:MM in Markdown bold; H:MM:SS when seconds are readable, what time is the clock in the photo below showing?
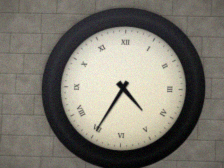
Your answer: **4:35**
